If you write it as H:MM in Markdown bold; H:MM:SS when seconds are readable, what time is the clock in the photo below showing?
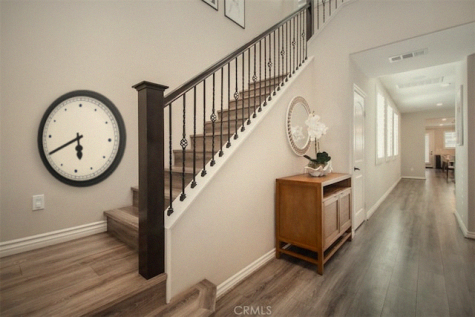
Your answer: **5:40**
